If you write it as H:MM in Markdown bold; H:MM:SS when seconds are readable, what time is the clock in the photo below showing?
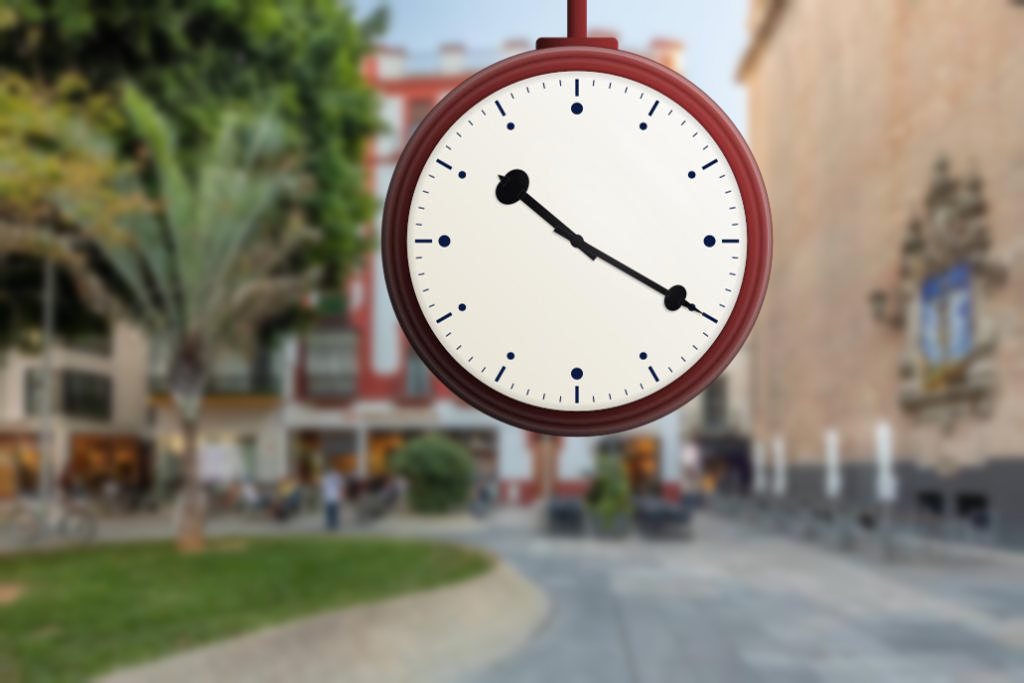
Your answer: **10:20**
